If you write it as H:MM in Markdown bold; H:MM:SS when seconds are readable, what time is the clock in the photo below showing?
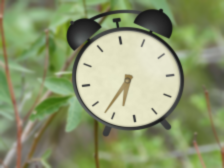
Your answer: **6:37**
